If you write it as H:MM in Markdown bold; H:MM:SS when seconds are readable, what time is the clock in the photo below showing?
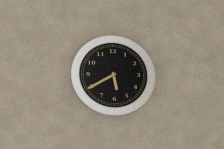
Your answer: **5:40**
